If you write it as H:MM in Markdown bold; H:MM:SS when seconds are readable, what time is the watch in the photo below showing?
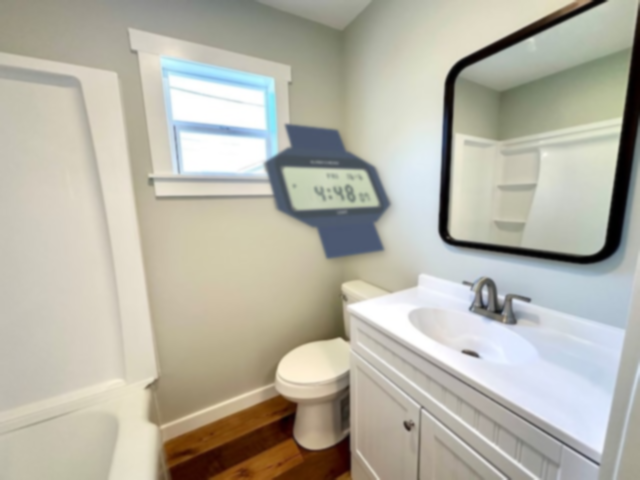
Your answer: **4:48**
